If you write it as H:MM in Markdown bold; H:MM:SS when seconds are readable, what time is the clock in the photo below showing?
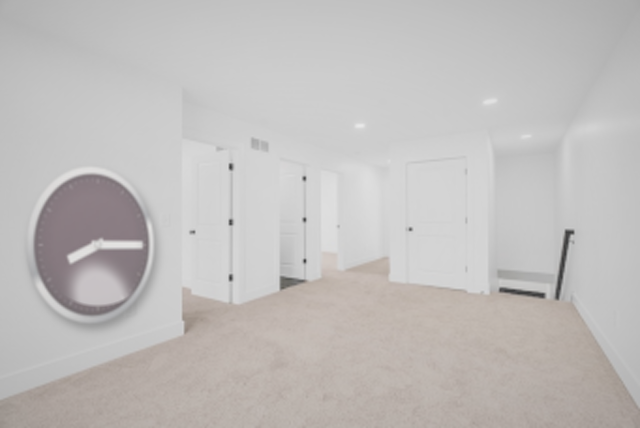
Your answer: **8:15**
